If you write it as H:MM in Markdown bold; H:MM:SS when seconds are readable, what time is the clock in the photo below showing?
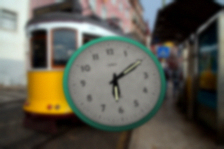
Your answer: **6:10**
